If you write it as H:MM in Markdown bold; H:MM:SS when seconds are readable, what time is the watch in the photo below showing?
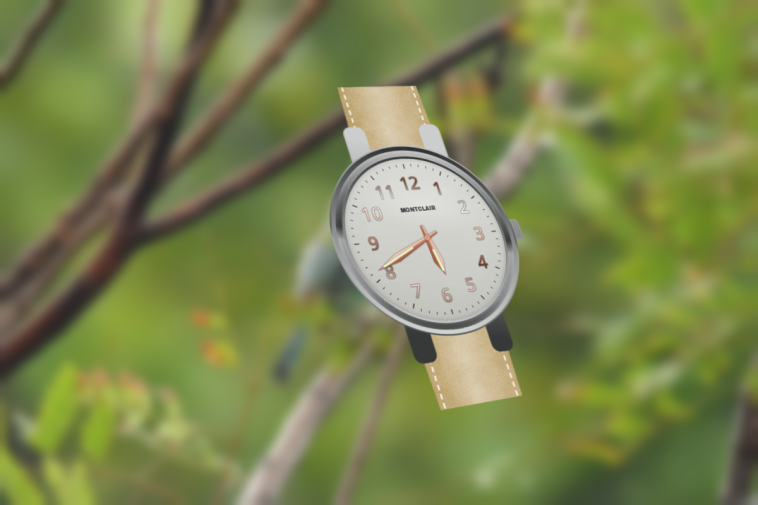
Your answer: **5:41**
